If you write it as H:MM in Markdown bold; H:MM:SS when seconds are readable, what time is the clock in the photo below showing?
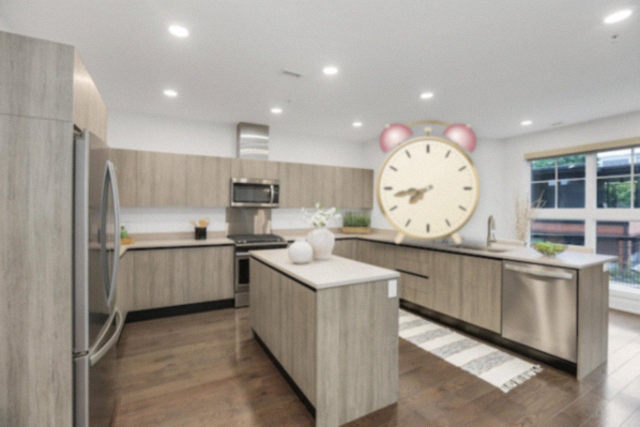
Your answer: **7:43**
